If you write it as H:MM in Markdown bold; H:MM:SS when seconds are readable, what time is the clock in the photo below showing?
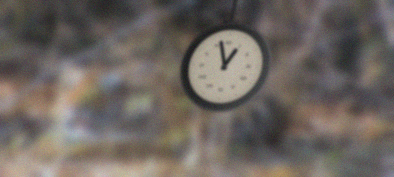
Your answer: **12:57**
